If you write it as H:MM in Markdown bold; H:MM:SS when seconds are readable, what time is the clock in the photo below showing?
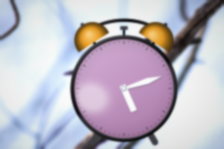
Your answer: **5:12**
